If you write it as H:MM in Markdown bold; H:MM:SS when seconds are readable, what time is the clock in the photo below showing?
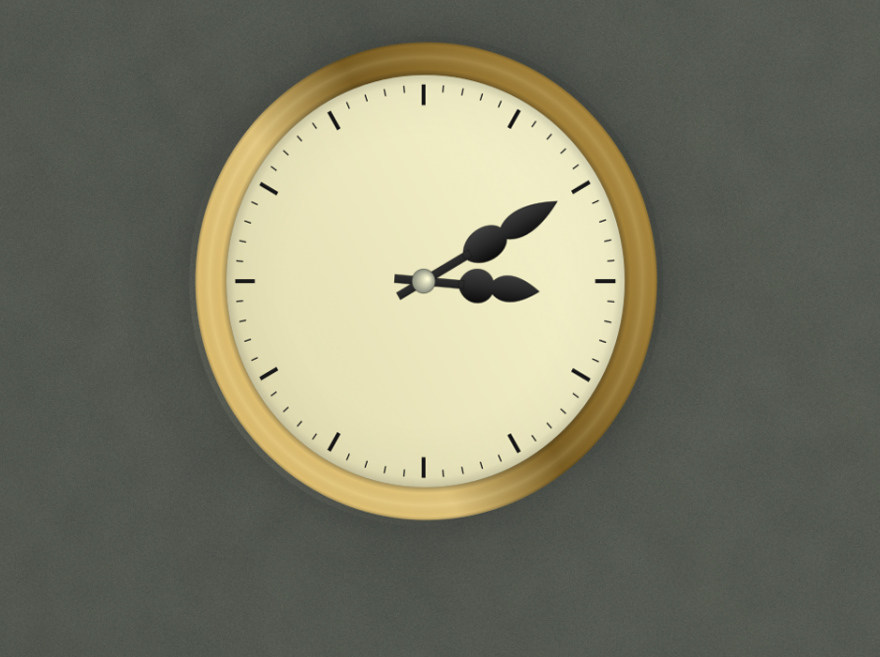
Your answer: **3:10**
